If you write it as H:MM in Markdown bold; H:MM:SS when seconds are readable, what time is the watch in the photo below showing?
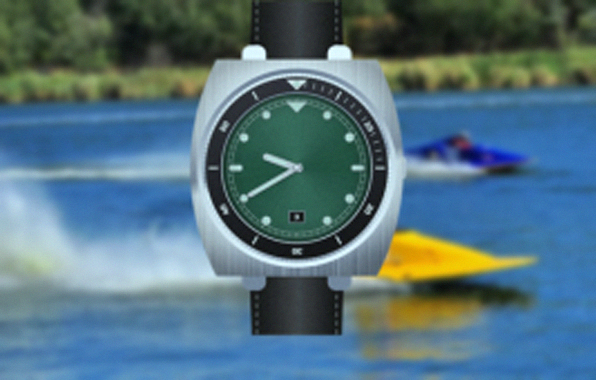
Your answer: **9:40**
